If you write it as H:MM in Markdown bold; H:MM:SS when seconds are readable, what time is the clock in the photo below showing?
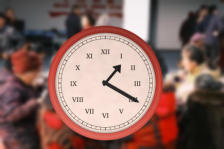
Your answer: **1:20**
